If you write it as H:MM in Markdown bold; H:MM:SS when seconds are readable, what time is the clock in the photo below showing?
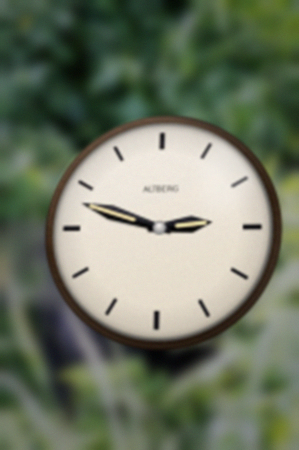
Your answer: **2:48**
